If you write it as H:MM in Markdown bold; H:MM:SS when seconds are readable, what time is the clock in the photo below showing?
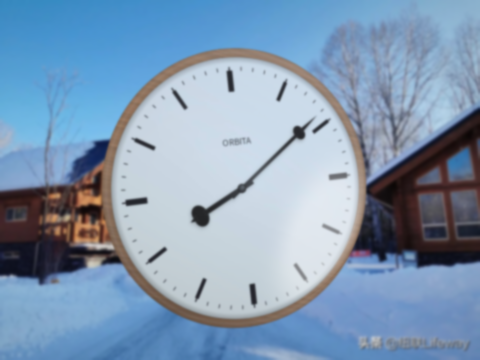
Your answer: **8:09**
